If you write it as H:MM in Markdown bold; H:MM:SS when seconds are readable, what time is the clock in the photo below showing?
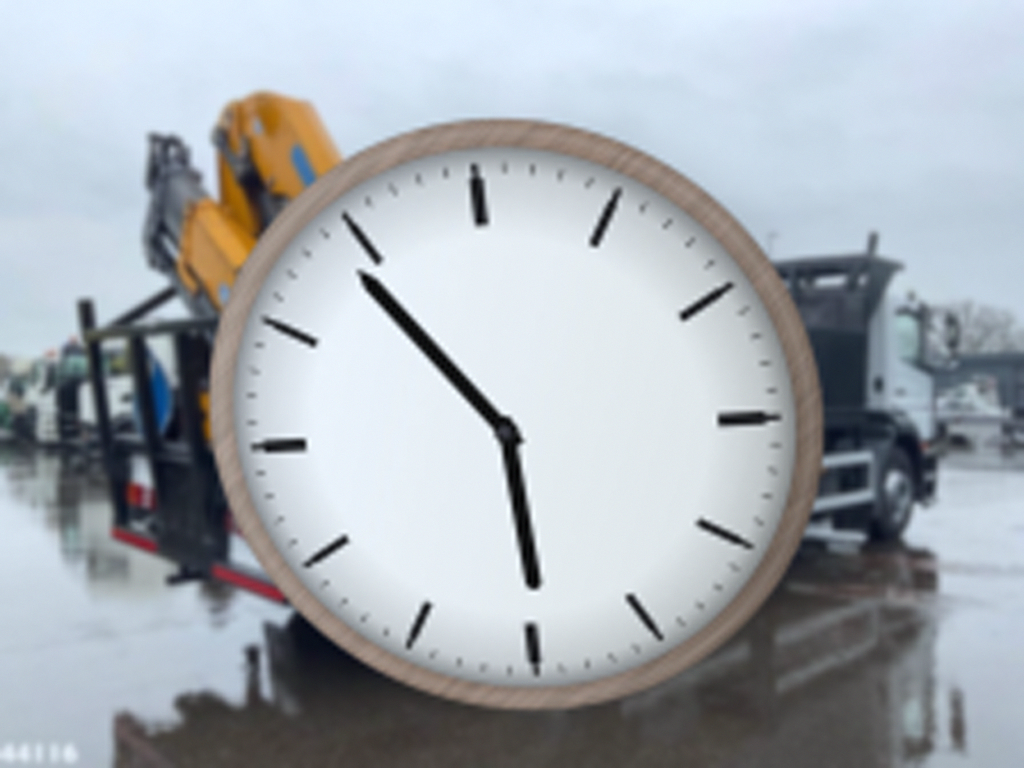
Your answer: **5:54**
